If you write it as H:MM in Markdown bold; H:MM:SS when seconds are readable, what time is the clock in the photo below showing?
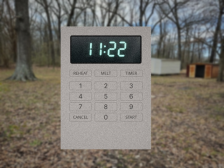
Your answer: **11:22**
